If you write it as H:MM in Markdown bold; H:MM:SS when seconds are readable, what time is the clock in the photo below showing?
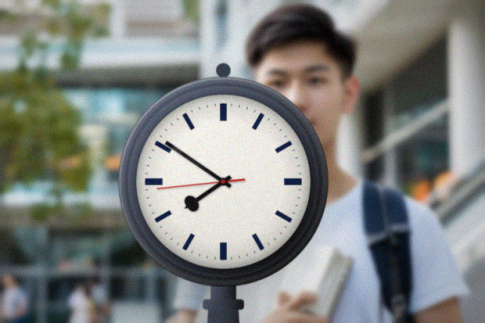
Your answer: **7:50:44**
